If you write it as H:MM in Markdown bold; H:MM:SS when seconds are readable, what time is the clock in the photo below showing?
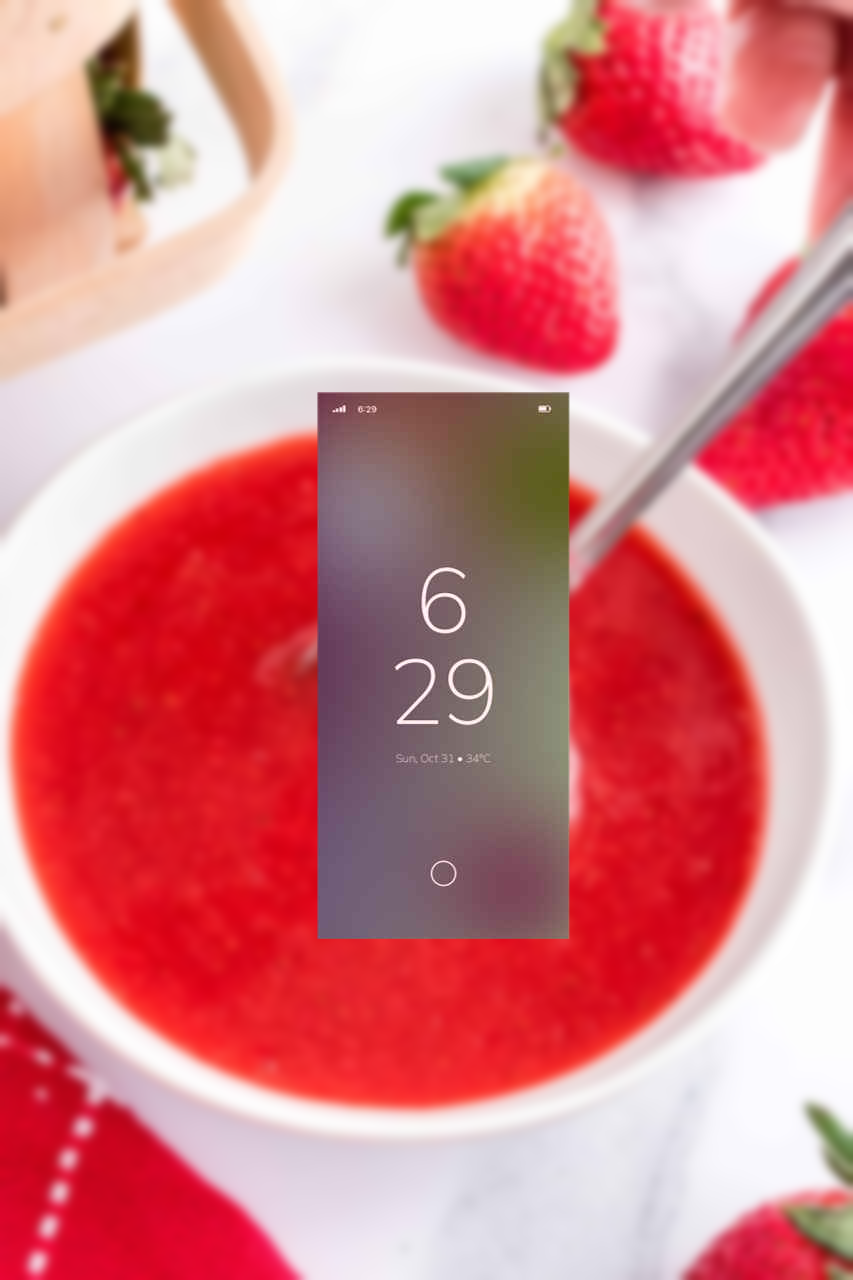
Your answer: **6:29**
